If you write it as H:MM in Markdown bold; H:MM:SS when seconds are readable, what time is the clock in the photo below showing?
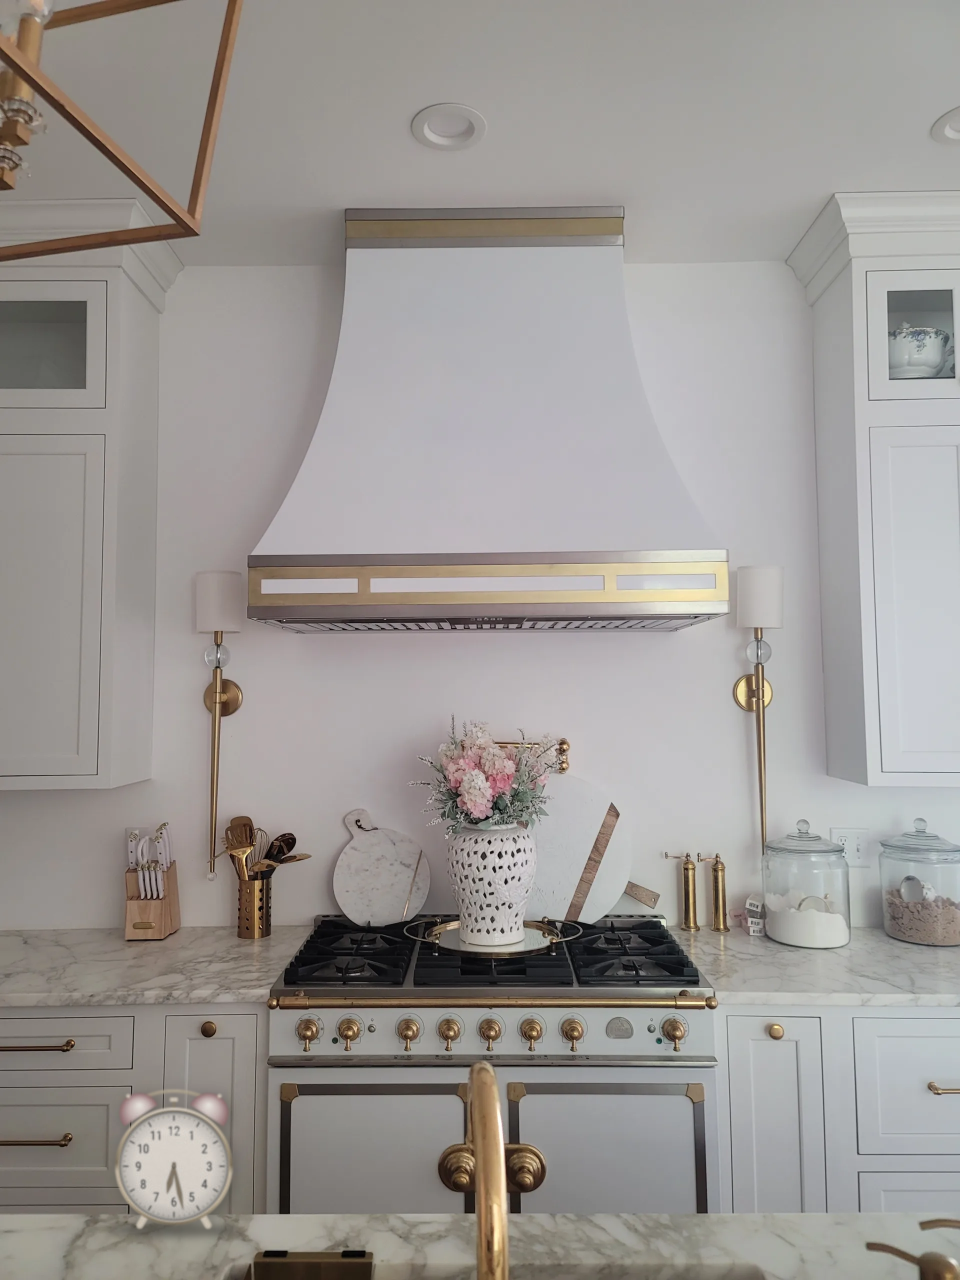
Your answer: **6:28**
